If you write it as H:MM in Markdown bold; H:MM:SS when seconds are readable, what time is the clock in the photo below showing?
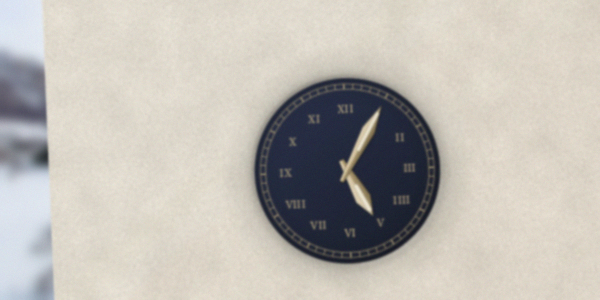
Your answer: **5:05**
